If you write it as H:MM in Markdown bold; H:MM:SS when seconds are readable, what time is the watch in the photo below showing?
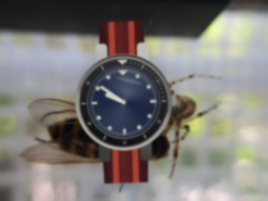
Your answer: **9:51**
